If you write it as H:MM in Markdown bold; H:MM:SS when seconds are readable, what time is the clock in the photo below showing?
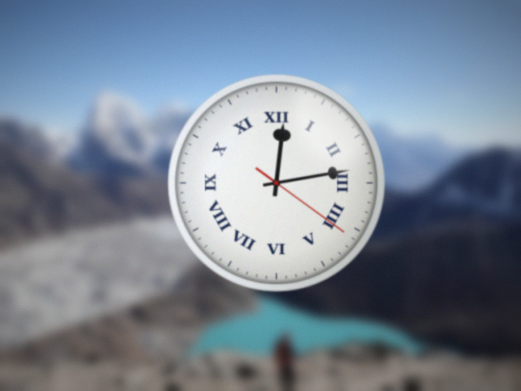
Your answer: **12:13:21**
